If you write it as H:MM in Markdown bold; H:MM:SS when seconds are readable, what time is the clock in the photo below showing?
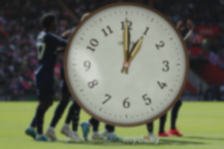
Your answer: **1:00**
